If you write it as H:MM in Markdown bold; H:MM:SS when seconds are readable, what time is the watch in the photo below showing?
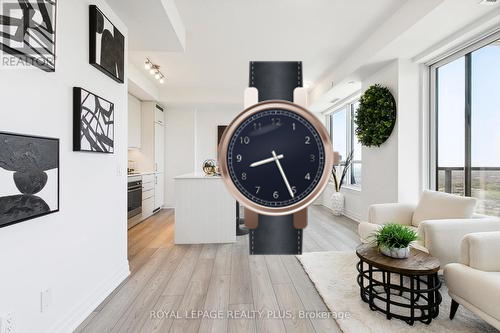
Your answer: **8:26**
